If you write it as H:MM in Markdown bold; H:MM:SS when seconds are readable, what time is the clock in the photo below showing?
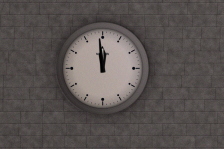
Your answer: **11:59**
